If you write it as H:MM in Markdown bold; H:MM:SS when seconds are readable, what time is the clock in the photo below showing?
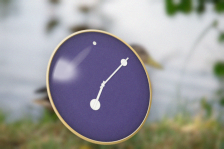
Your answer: **7:09**
